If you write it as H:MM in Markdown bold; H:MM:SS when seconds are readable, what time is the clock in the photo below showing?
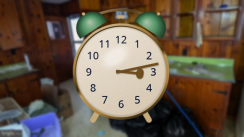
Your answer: **3:13**
